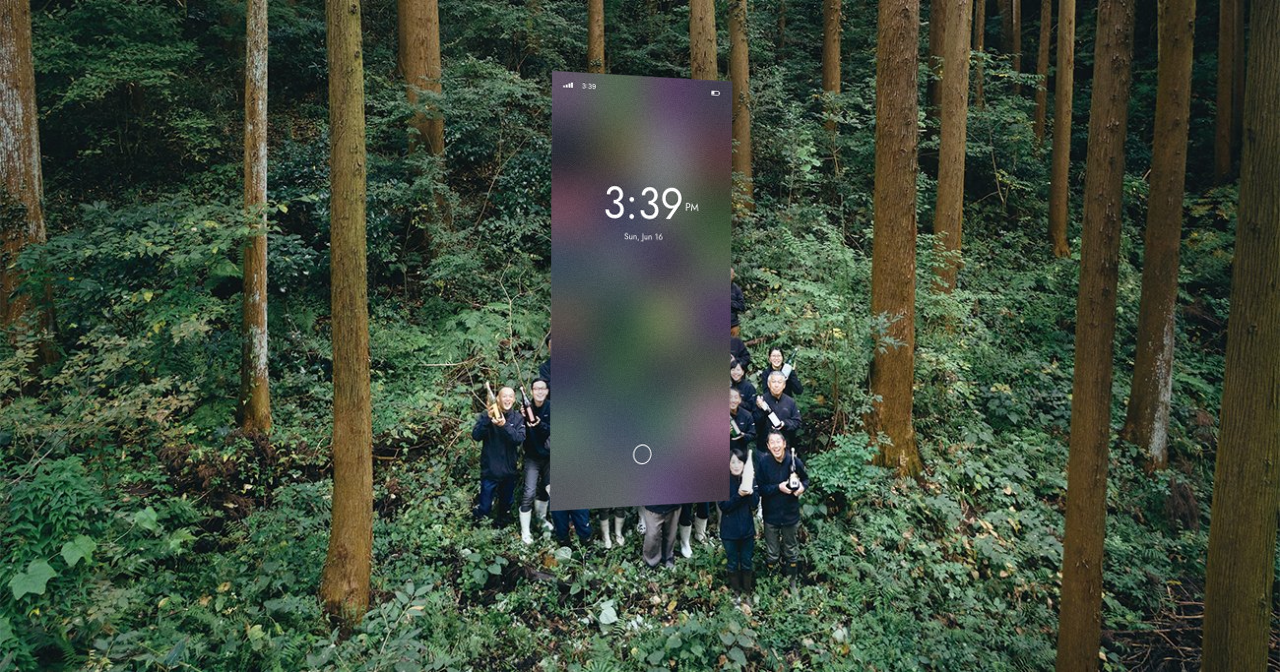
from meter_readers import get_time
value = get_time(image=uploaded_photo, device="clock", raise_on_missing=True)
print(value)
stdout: 3:39
